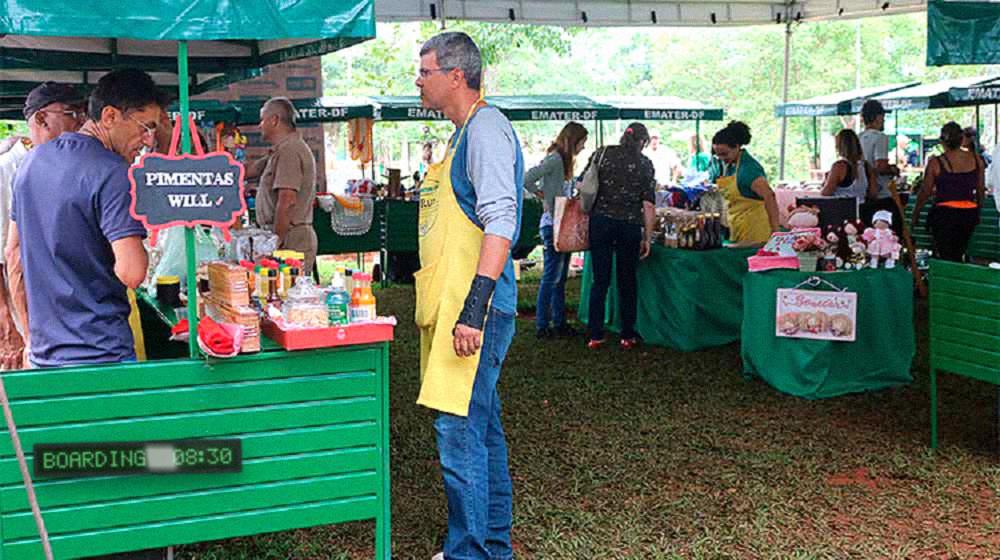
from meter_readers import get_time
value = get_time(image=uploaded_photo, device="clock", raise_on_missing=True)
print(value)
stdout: 8:30
